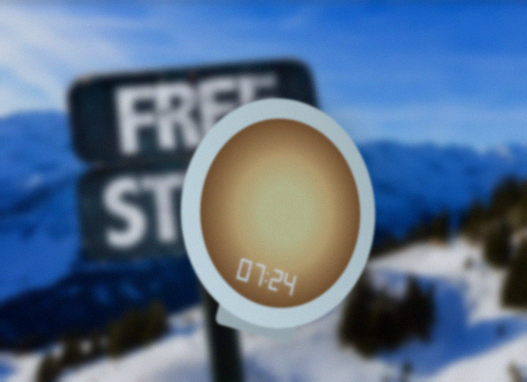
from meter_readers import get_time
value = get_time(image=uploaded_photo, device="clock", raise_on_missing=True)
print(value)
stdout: 7:24
